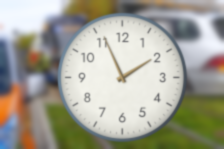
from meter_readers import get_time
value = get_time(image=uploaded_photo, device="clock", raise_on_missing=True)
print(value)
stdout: 1:56
